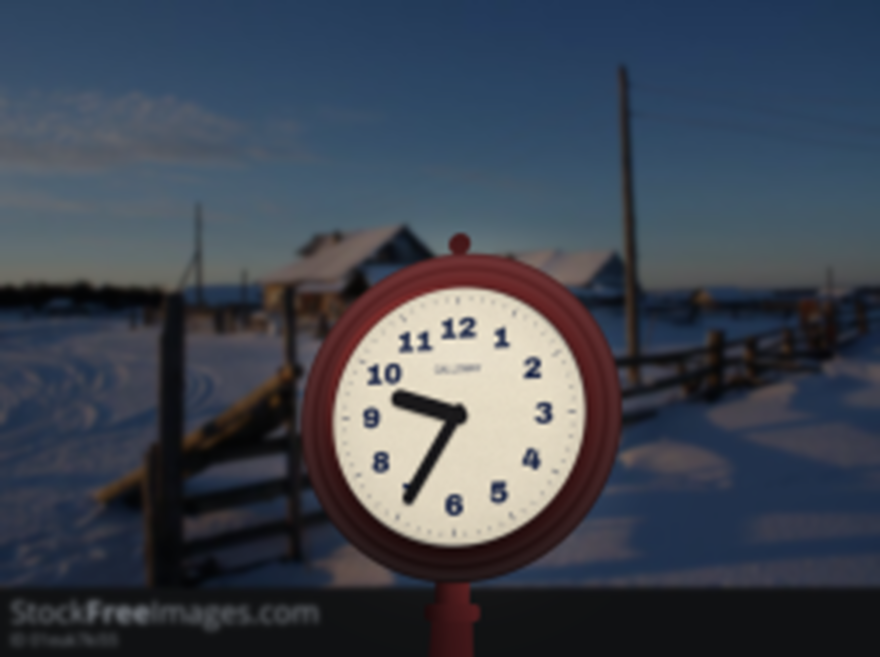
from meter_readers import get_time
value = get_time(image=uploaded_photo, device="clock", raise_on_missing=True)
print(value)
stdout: 9:35
